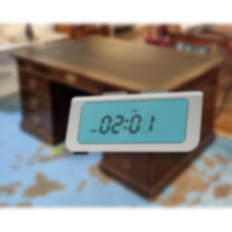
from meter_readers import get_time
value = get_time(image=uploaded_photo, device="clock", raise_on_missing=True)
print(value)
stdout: 2:01
